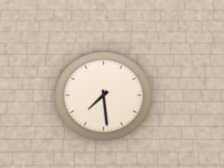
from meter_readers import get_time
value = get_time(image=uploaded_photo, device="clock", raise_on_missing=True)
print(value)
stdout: 7:29
